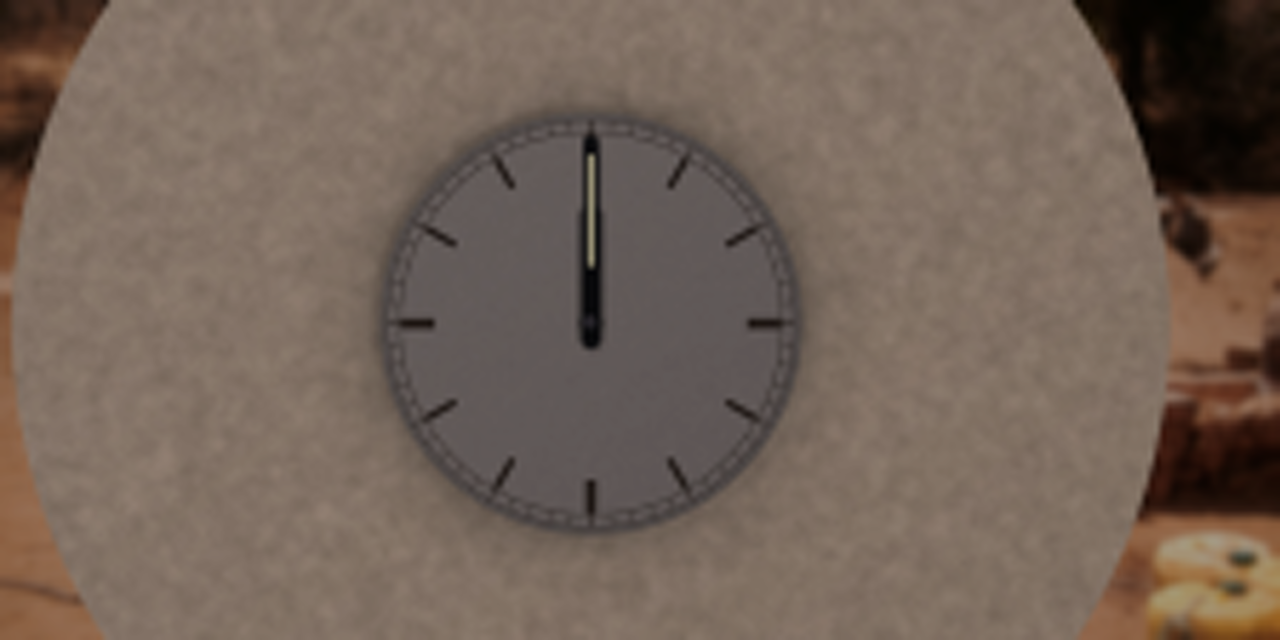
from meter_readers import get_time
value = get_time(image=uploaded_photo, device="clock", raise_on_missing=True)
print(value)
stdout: 12:00
